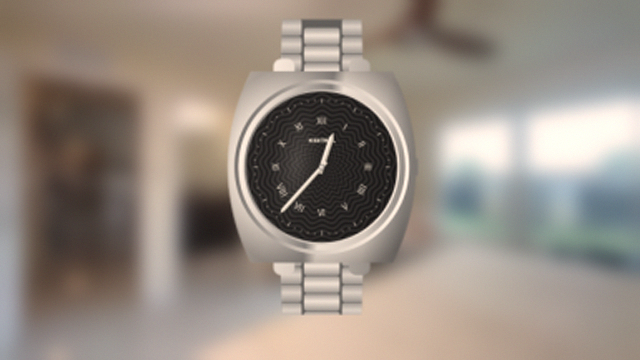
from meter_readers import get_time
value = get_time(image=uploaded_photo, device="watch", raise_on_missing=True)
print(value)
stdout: 12:37
